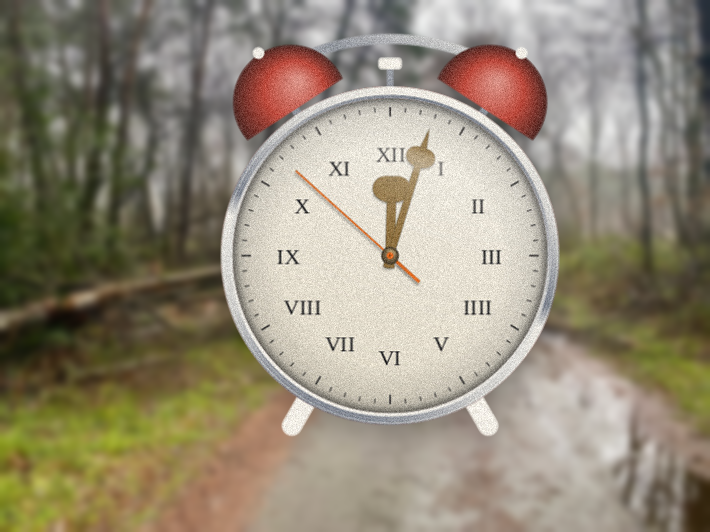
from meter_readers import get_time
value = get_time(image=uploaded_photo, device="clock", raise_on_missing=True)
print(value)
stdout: 12:02:52
